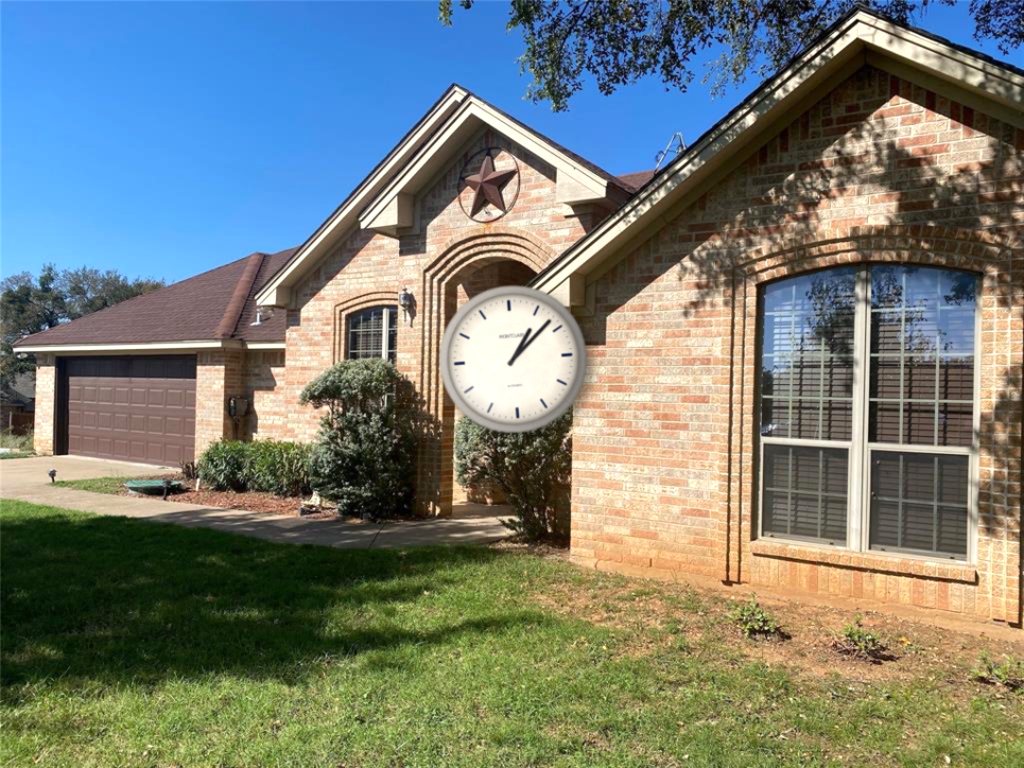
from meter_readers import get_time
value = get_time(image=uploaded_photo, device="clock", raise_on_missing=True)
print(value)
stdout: 1:08
